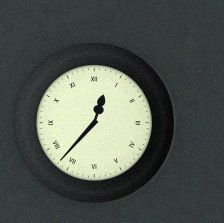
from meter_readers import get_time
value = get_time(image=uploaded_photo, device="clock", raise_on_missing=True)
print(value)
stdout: 12:37
